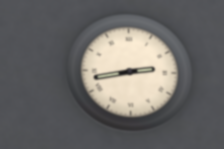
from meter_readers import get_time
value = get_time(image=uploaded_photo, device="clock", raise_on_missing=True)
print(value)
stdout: 2:43
